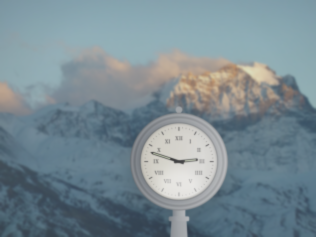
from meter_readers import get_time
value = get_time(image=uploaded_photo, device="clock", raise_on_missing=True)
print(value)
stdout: 2:48
